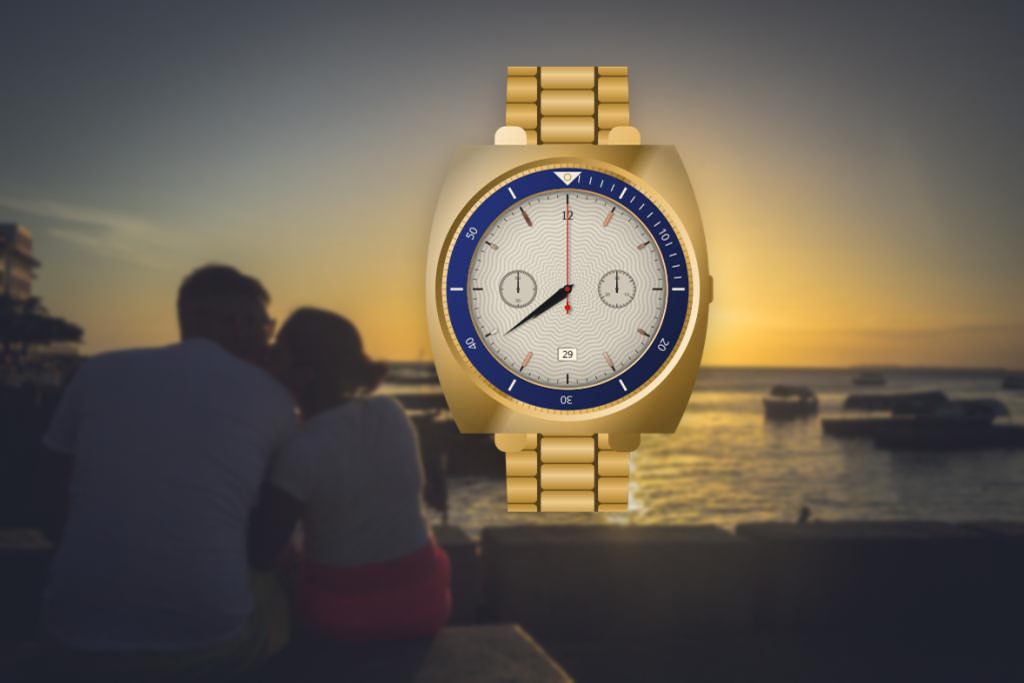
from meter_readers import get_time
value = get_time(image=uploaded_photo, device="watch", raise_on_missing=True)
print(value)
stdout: 7:39
